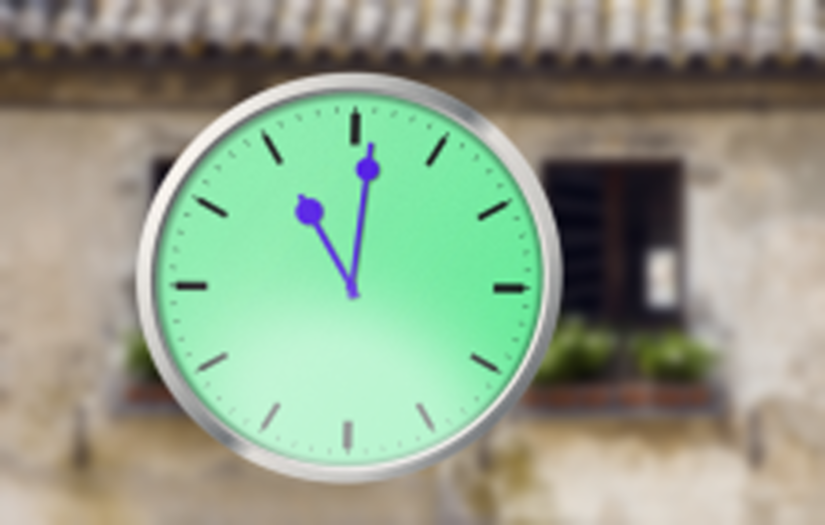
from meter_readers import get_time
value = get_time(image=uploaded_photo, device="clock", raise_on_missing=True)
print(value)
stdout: 11:01
